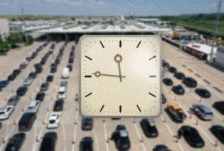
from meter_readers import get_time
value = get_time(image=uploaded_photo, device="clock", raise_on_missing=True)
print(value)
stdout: 11:46
